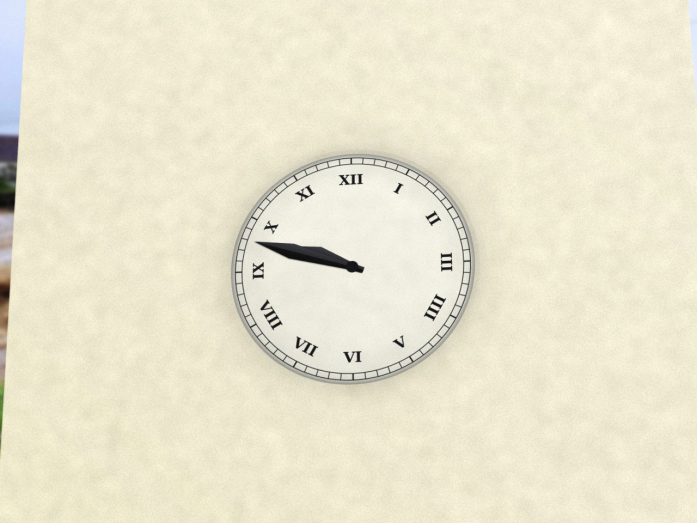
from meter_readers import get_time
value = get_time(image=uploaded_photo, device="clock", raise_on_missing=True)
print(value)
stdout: 9:48
